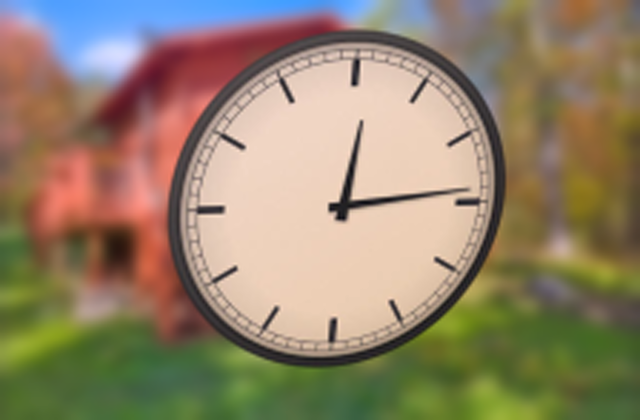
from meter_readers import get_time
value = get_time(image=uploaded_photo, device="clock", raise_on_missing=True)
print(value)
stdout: 12:14
